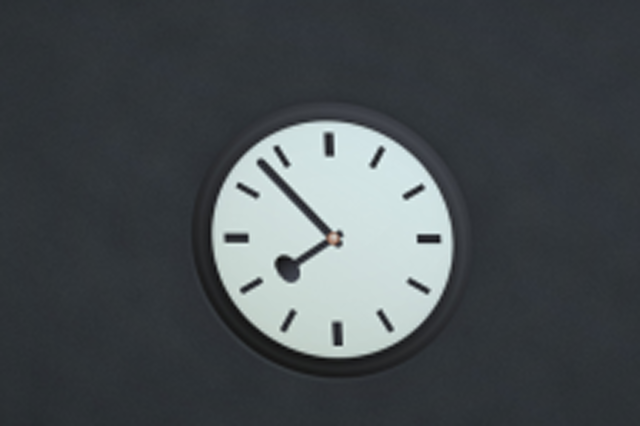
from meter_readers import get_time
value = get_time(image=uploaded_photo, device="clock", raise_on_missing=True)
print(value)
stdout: 7:53
